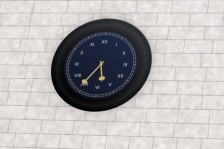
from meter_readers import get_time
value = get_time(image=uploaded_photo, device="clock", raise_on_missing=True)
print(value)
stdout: 5:36
